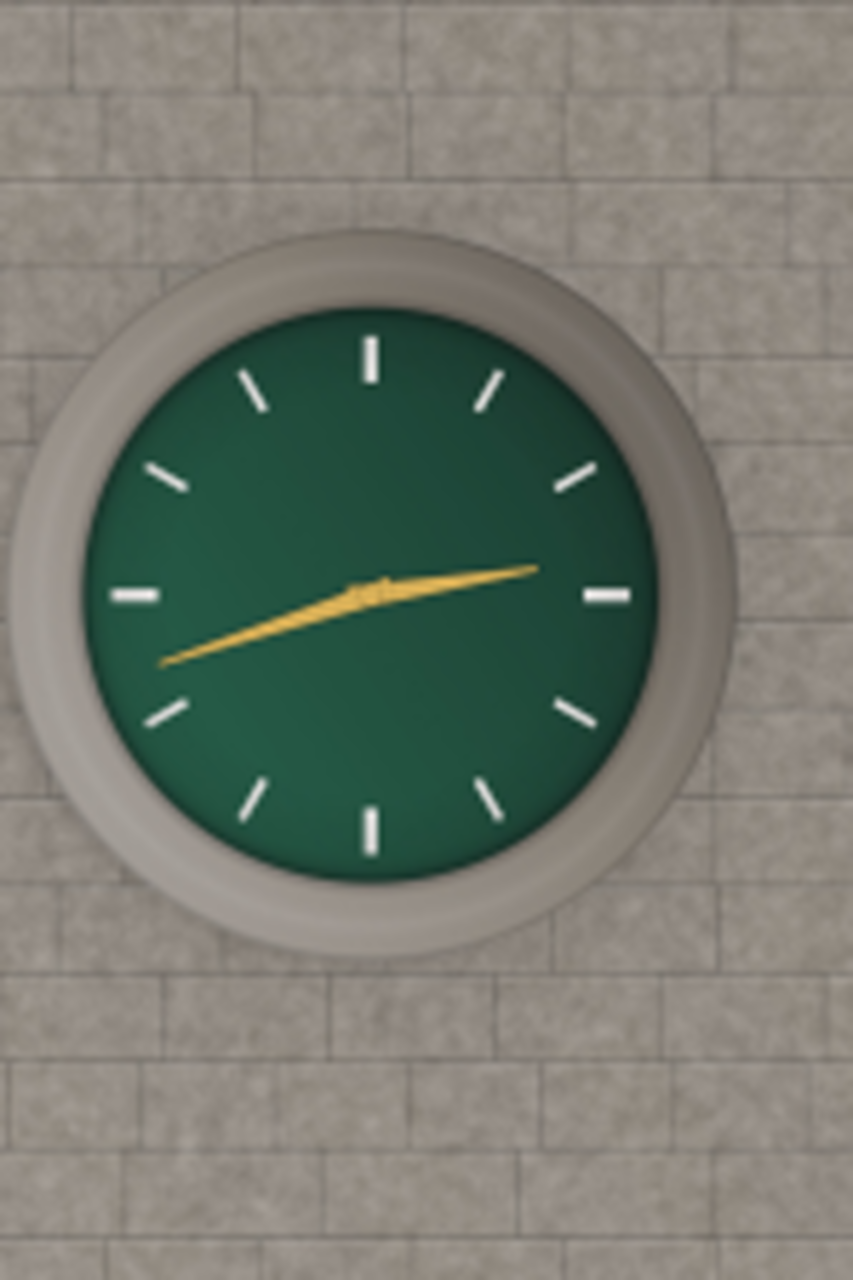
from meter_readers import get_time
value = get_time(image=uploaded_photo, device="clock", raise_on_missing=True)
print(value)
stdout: 2:42
